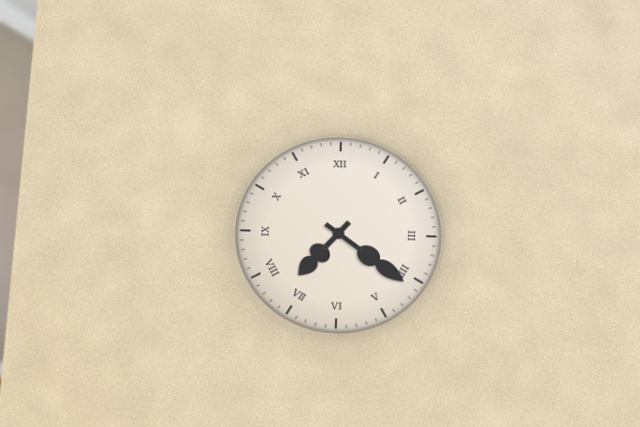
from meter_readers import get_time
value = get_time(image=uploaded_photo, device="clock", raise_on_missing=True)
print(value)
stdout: 7:21
